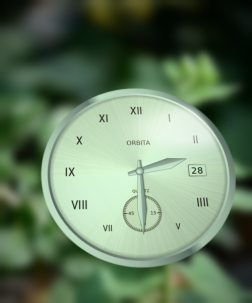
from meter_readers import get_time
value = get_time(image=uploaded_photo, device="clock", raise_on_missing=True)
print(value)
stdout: 2:30
